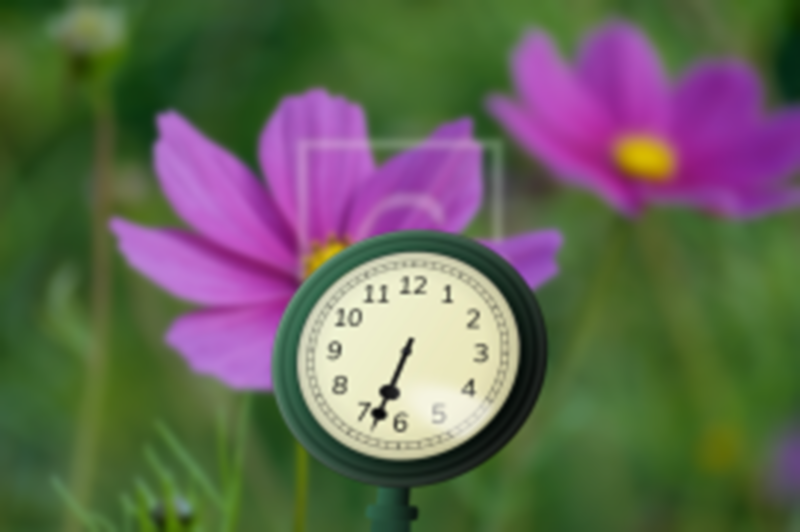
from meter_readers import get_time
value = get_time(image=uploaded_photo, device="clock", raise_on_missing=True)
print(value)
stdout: 6:33
